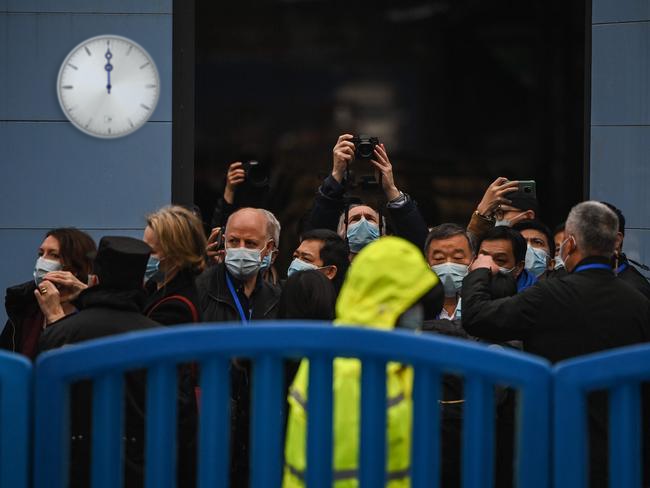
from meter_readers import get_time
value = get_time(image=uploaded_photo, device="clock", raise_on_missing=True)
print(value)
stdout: 12:00
